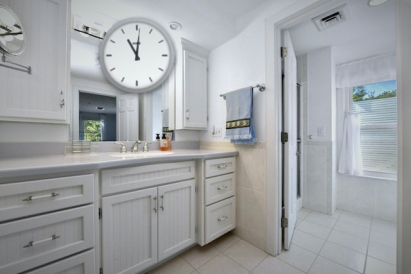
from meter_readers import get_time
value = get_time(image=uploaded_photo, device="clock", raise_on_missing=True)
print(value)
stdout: 11:01
